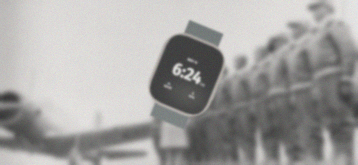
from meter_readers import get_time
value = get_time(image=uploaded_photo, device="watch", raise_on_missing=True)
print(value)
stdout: 6:24
